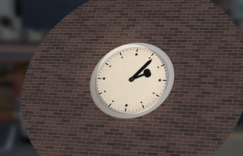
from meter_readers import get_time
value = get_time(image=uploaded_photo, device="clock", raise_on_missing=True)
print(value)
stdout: 2:06
